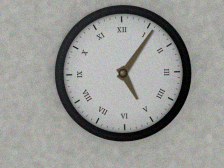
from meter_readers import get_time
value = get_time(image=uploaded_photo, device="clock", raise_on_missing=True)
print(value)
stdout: 5:06
